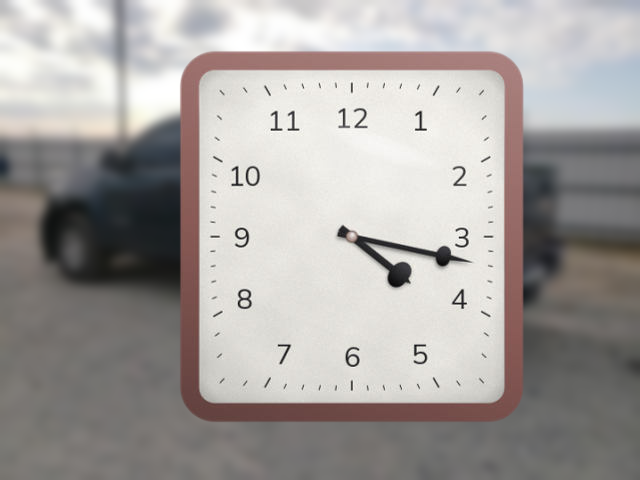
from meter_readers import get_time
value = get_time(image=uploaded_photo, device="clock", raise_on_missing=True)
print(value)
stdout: 4:17
